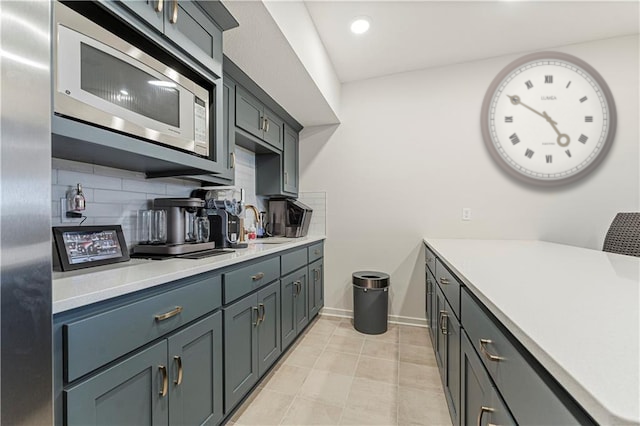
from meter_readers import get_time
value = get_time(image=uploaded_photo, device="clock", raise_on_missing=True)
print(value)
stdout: 4:50
